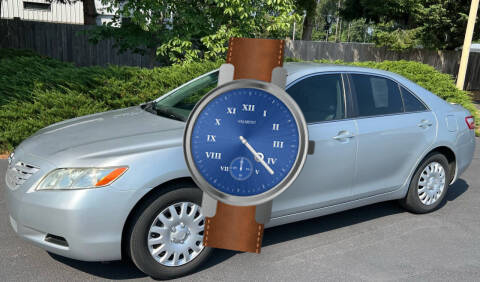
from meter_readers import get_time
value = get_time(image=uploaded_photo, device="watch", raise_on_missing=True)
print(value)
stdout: 4:22
